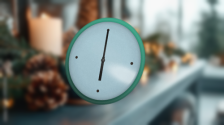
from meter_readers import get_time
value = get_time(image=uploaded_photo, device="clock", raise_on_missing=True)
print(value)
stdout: 6:00
